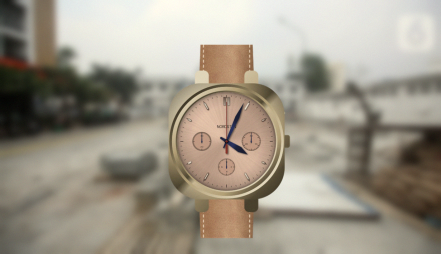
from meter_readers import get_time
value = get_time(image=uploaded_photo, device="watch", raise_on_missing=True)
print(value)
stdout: 4:04
